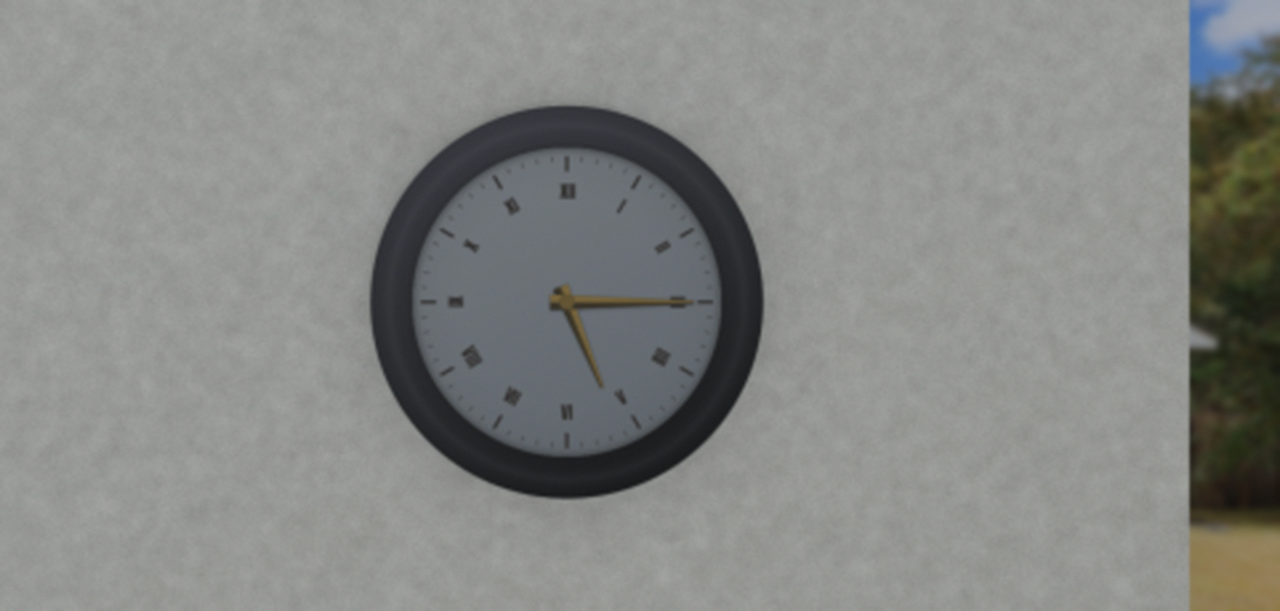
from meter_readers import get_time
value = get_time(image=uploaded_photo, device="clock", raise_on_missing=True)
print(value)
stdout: 5:15
